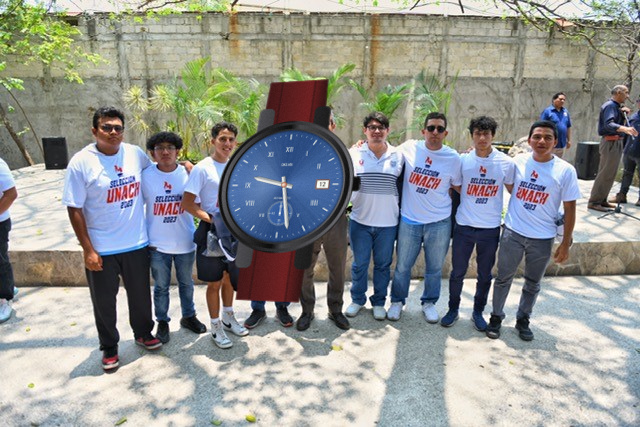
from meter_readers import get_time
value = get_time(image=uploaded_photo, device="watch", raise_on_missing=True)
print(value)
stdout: 9:28
